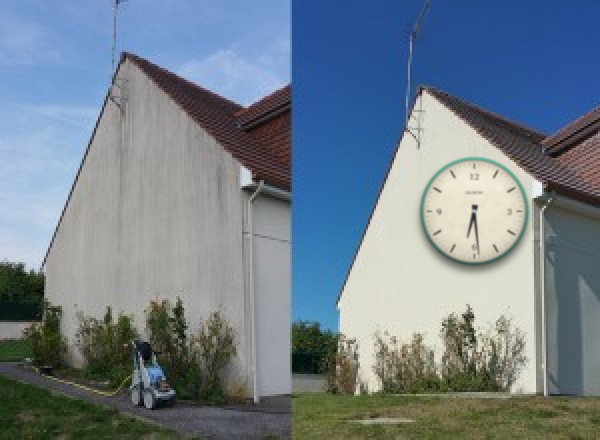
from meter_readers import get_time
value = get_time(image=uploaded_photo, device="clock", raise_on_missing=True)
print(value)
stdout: 6:29
